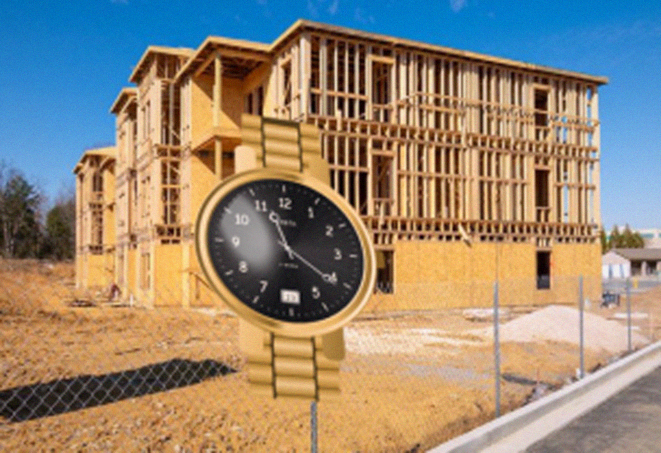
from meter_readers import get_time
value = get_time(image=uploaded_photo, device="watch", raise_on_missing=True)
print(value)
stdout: 11:21
